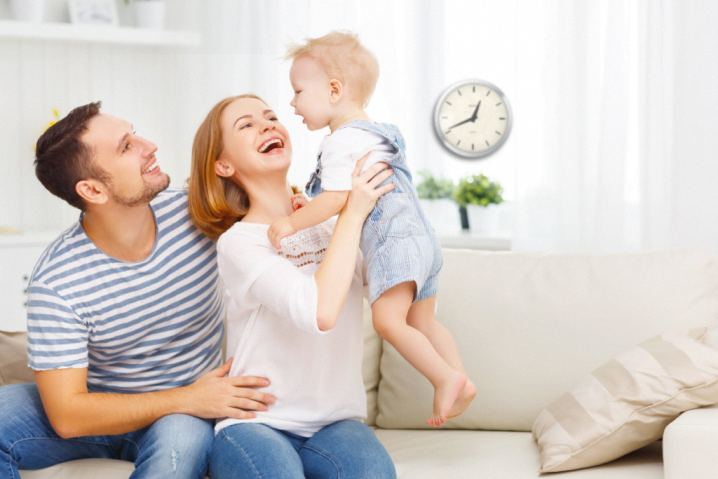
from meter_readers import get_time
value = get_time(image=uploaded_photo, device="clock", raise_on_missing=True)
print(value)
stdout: 12:41
